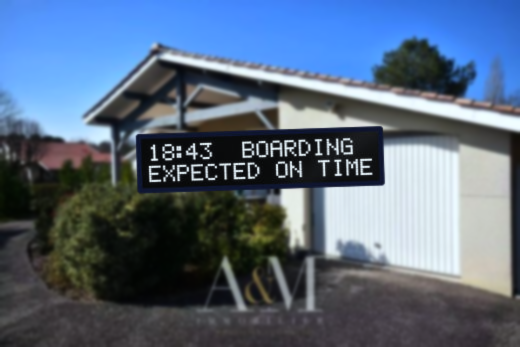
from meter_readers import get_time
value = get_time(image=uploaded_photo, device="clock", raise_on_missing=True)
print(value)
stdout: 18:43
